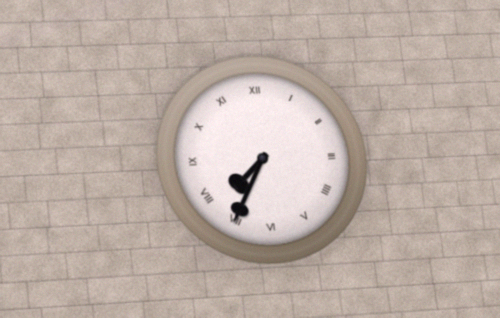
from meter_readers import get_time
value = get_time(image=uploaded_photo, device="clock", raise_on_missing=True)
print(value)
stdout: 7:35
